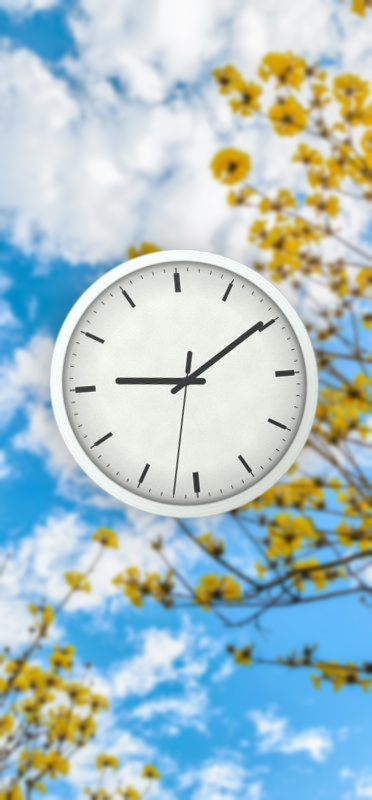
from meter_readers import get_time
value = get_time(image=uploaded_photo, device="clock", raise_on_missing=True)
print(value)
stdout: 9:09:32
